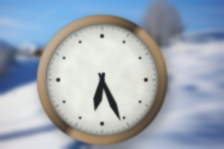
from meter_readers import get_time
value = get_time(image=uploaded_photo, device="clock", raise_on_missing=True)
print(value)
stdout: 6:26
